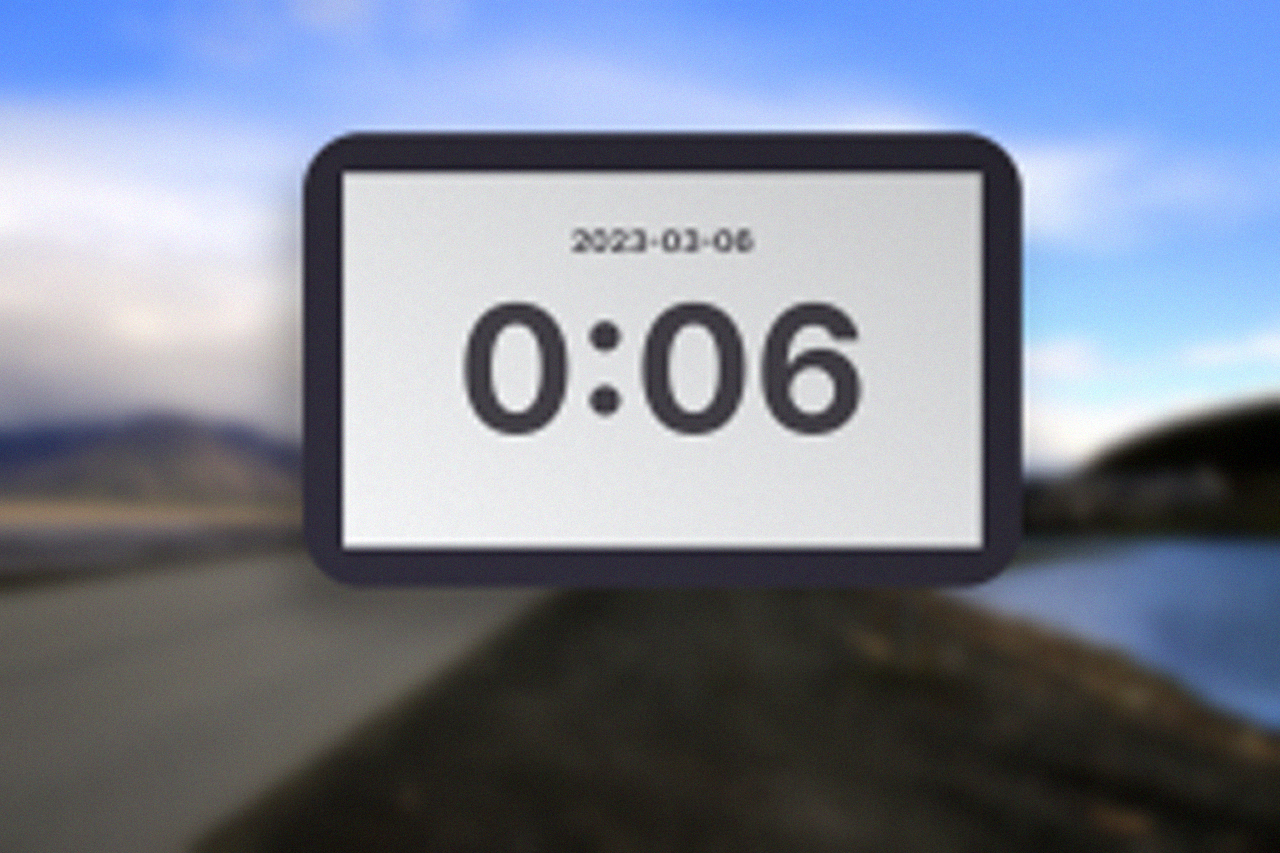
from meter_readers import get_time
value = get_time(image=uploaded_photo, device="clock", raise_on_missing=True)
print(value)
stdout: 0:06
